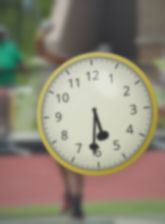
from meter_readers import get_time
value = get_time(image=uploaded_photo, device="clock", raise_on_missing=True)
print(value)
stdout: 5:31
